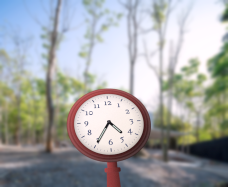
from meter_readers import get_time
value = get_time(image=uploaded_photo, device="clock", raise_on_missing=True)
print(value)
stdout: 4:35
